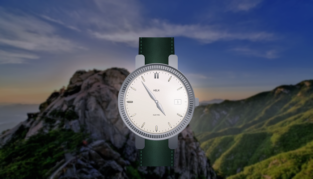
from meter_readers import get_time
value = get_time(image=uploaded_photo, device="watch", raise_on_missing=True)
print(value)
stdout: 4:54
